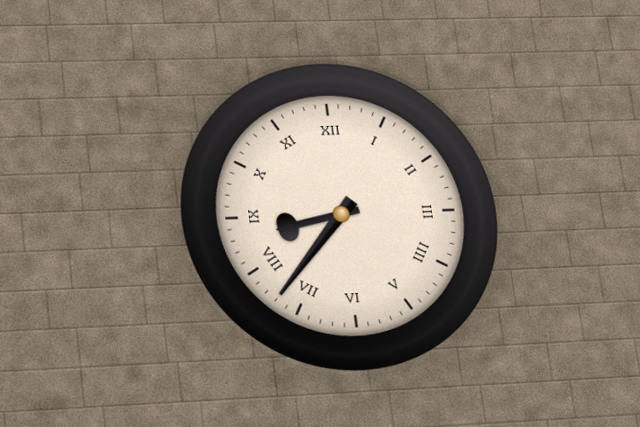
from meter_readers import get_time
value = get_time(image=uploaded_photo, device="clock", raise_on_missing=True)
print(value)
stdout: 8:37
